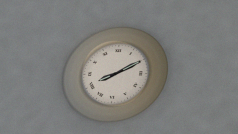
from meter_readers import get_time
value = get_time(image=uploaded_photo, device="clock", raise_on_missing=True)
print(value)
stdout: 8:10
